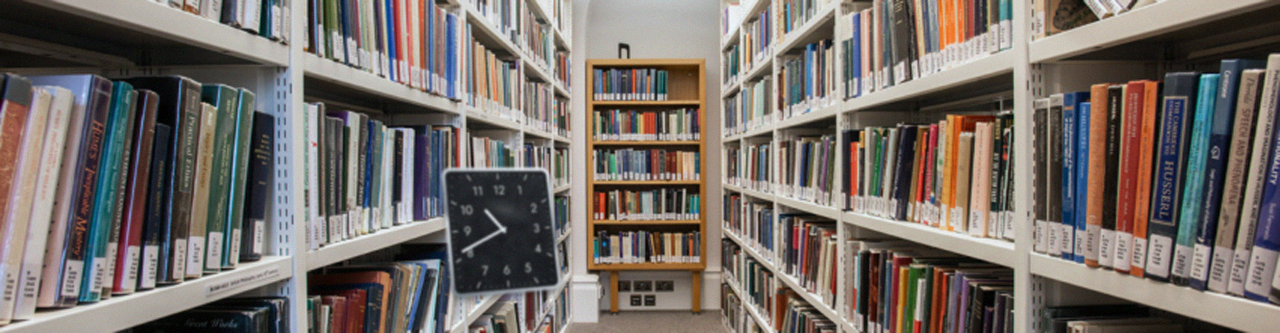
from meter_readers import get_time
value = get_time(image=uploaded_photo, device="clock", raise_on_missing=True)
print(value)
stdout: 10:41
